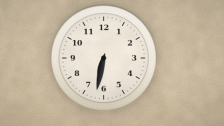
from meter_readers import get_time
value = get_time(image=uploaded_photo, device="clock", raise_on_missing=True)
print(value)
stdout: 6:32
